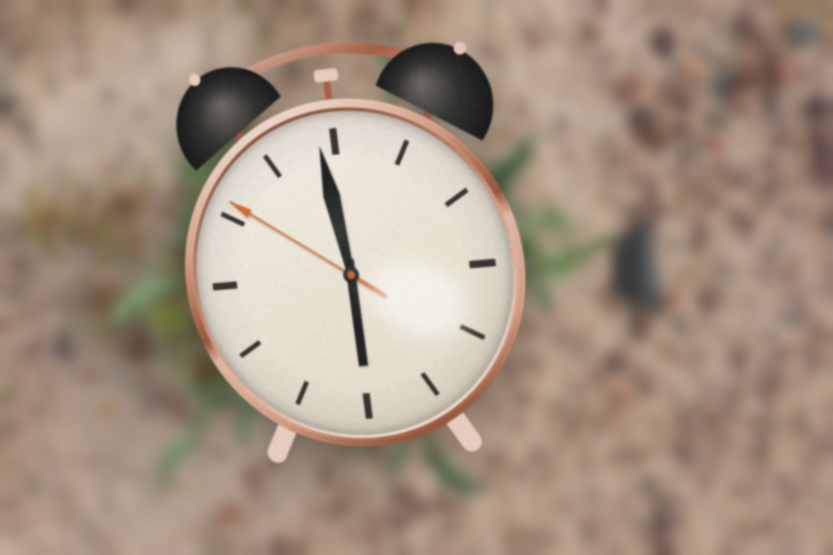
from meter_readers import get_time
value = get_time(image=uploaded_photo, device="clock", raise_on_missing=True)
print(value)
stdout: 5:58:51
